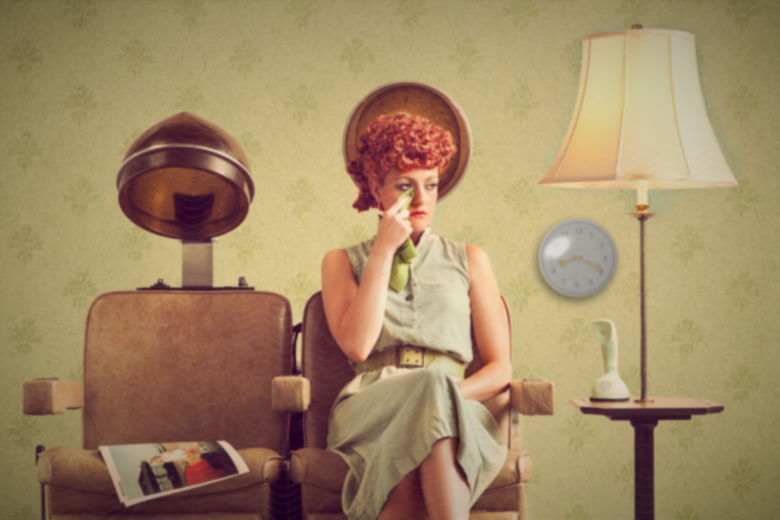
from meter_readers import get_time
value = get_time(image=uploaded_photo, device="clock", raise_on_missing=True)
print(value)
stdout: 8:19
